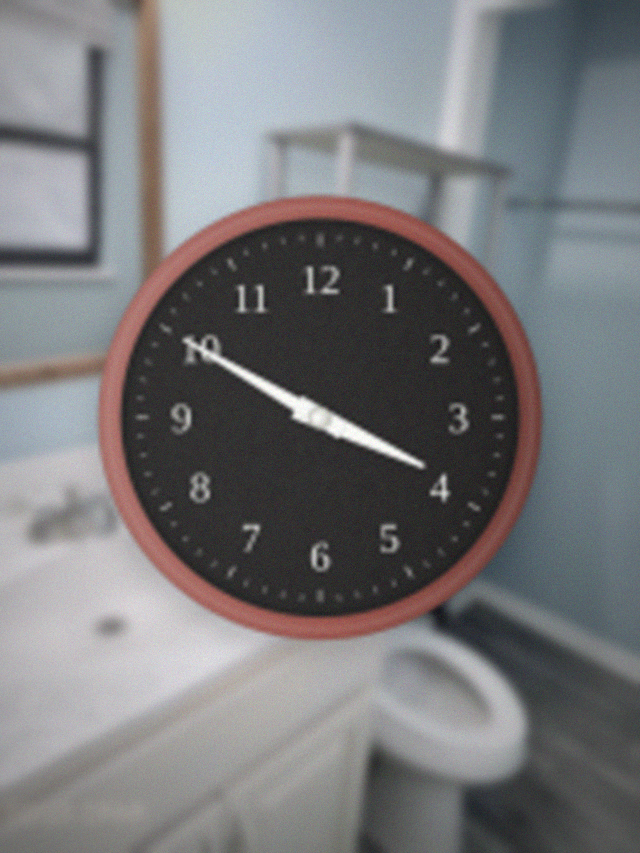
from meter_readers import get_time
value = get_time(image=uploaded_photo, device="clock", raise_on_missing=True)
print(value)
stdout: 3:50
